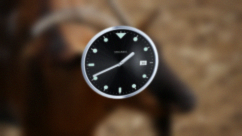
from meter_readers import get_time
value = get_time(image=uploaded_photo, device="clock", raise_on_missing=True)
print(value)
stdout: 1:41
